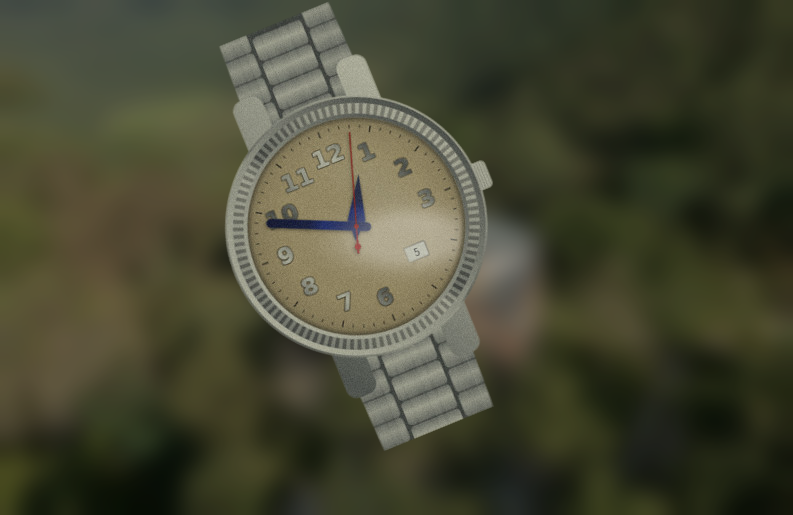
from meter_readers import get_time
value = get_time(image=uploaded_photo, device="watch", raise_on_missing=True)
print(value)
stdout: 12:49:03
